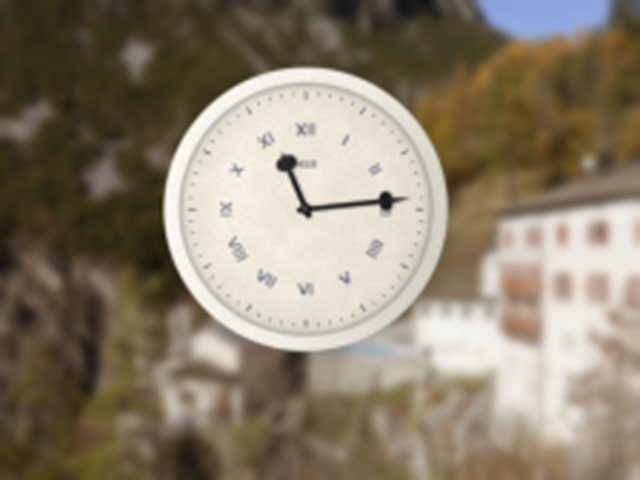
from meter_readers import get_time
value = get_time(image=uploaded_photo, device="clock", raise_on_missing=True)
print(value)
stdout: 11:14
